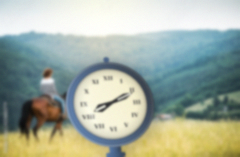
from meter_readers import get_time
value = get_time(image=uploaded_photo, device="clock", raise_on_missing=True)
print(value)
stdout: 8:11
